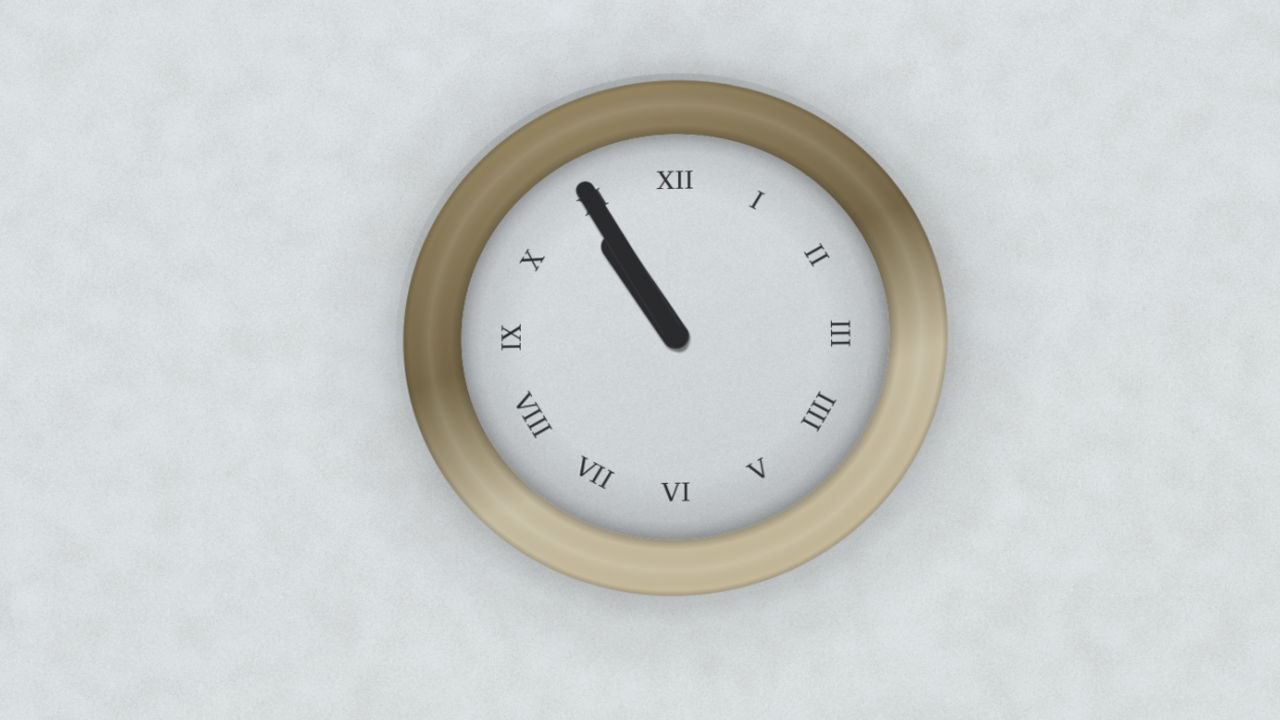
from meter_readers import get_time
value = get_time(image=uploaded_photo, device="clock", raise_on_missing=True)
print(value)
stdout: 10:55
